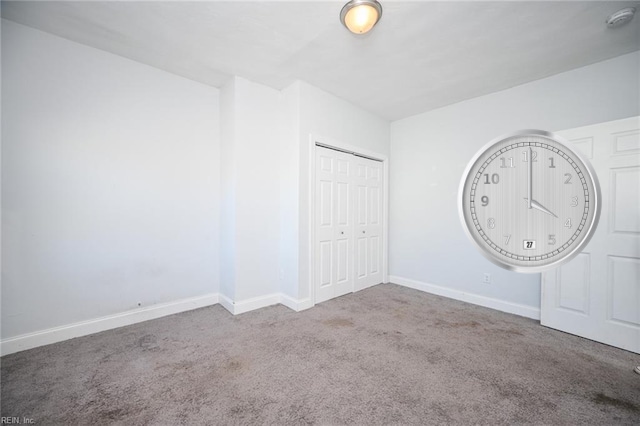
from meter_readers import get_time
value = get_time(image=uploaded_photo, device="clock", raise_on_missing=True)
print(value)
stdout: 4:00
